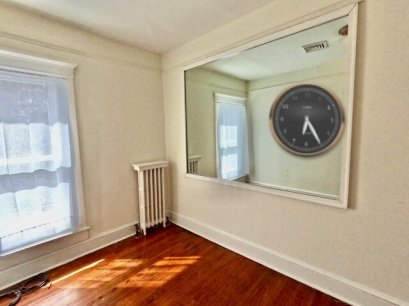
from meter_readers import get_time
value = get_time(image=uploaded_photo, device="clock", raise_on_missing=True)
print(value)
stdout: 6:25
